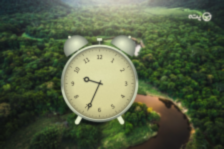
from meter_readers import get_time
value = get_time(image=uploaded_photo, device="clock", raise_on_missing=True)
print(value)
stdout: 9:34
